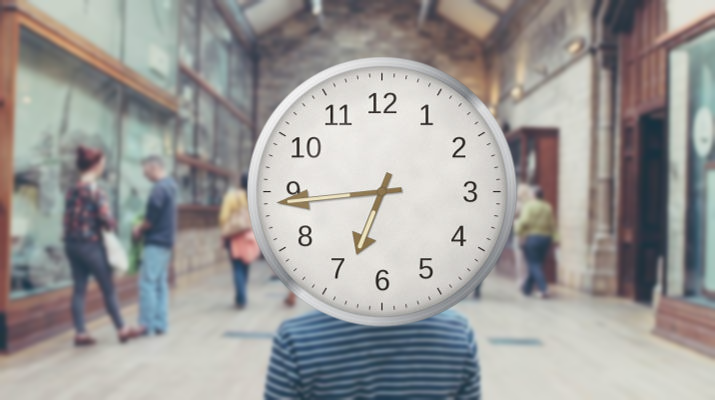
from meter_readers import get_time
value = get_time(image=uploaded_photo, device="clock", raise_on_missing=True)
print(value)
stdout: 6:44
